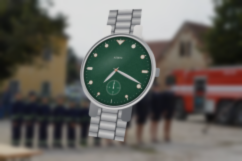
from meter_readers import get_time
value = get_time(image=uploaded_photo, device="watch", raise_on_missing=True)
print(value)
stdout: 7:19
